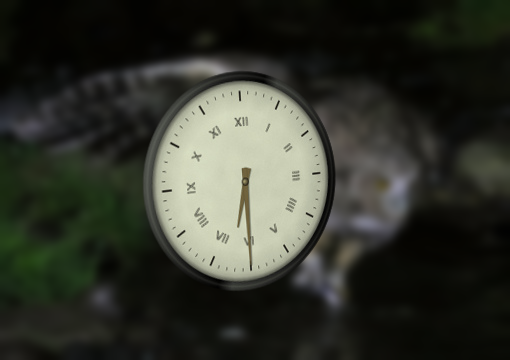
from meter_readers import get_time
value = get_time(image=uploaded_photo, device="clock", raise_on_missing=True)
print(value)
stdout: 6:30
